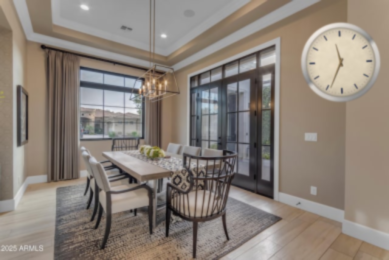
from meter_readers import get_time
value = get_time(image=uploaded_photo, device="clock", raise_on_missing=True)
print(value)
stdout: 11:34
